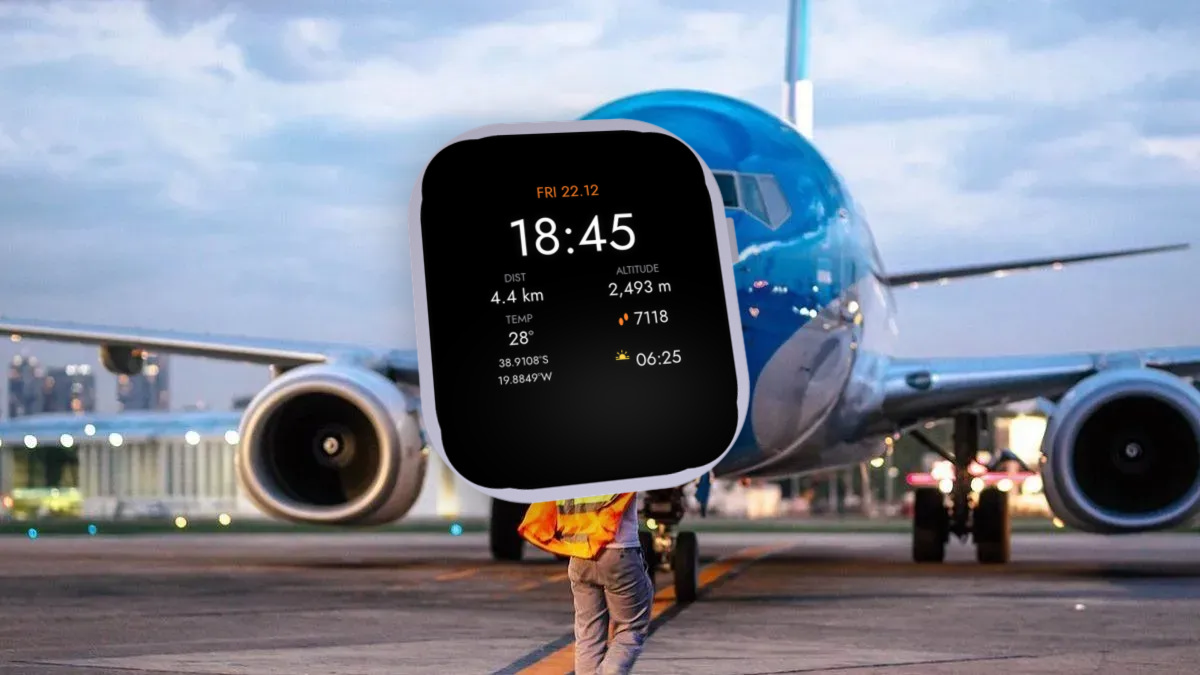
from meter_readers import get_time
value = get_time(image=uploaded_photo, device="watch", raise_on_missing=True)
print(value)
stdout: 18:45
